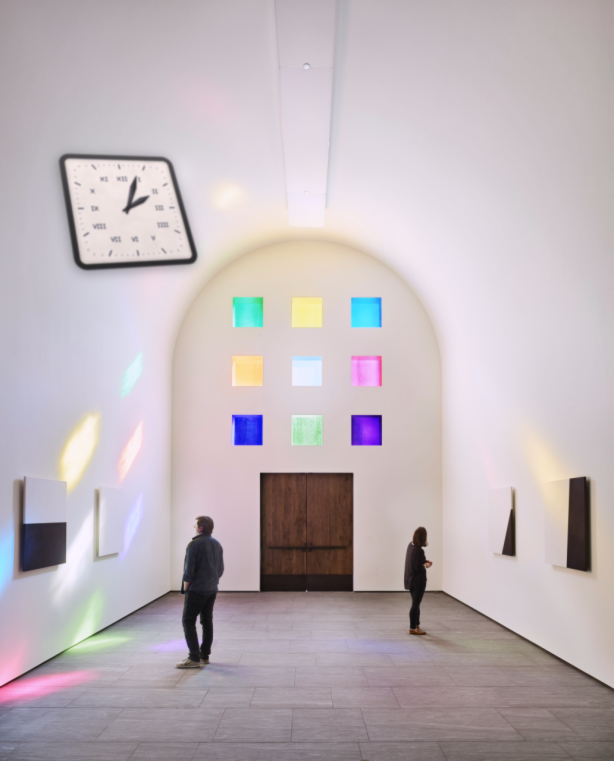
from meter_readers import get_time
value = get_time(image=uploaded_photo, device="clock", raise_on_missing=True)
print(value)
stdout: 2:04
